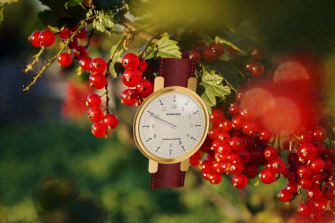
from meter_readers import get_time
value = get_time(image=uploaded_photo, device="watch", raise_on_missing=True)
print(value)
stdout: 9:49
